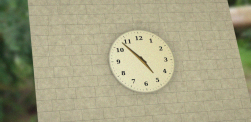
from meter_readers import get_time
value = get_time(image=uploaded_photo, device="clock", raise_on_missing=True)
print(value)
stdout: 4:53
